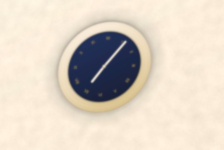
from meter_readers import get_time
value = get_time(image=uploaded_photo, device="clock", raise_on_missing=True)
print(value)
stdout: 7:06
